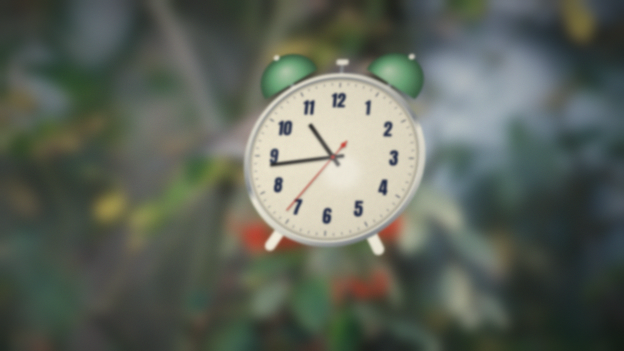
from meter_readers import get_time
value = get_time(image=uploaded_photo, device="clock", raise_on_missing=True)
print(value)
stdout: 10:43:36
